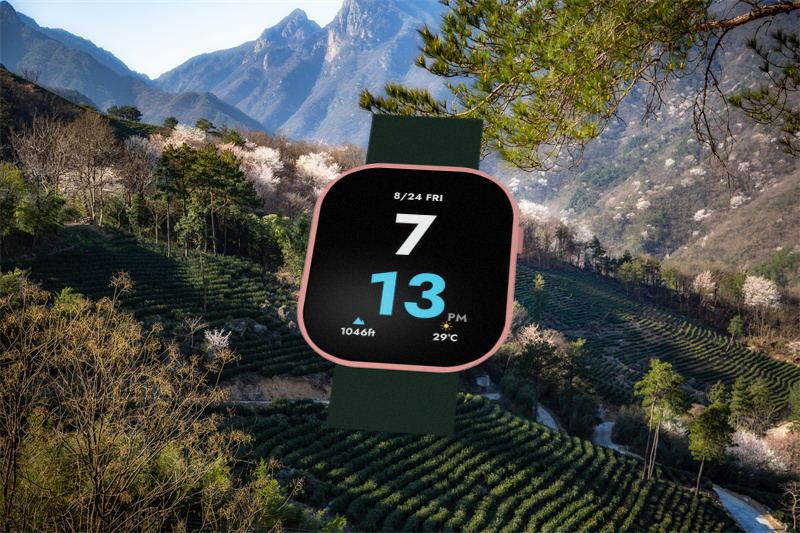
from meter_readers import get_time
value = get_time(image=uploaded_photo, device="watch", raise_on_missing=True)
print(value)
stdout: 7:13
